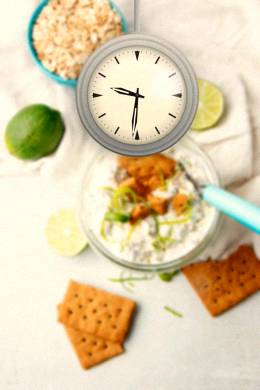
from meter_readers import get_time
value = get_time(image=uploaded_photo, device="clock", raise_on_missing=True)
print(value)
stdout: 9:31
